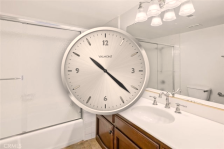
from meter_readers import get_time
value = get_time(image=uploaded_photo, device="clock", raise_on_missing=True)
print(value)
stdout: 10:22
